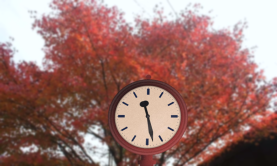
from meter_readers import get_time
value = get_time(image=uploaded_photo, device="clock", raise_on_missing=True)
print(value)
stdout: 11:28
